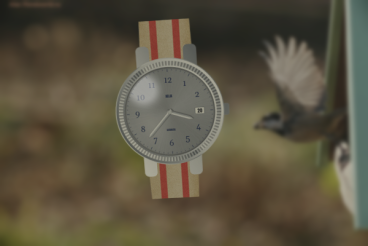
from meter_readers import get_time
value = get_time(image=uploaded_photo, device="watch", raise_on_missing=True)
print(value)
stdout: 3:37
